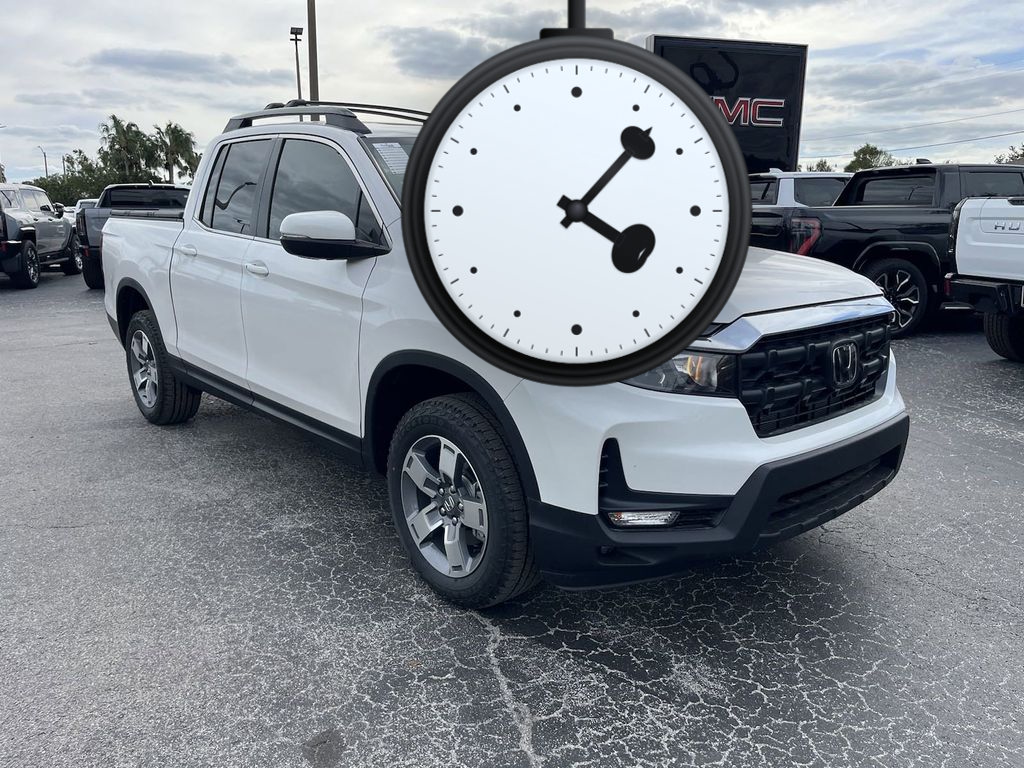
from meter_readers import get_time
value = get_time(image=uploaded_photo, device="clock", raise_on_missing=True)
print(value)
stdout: 4:07
